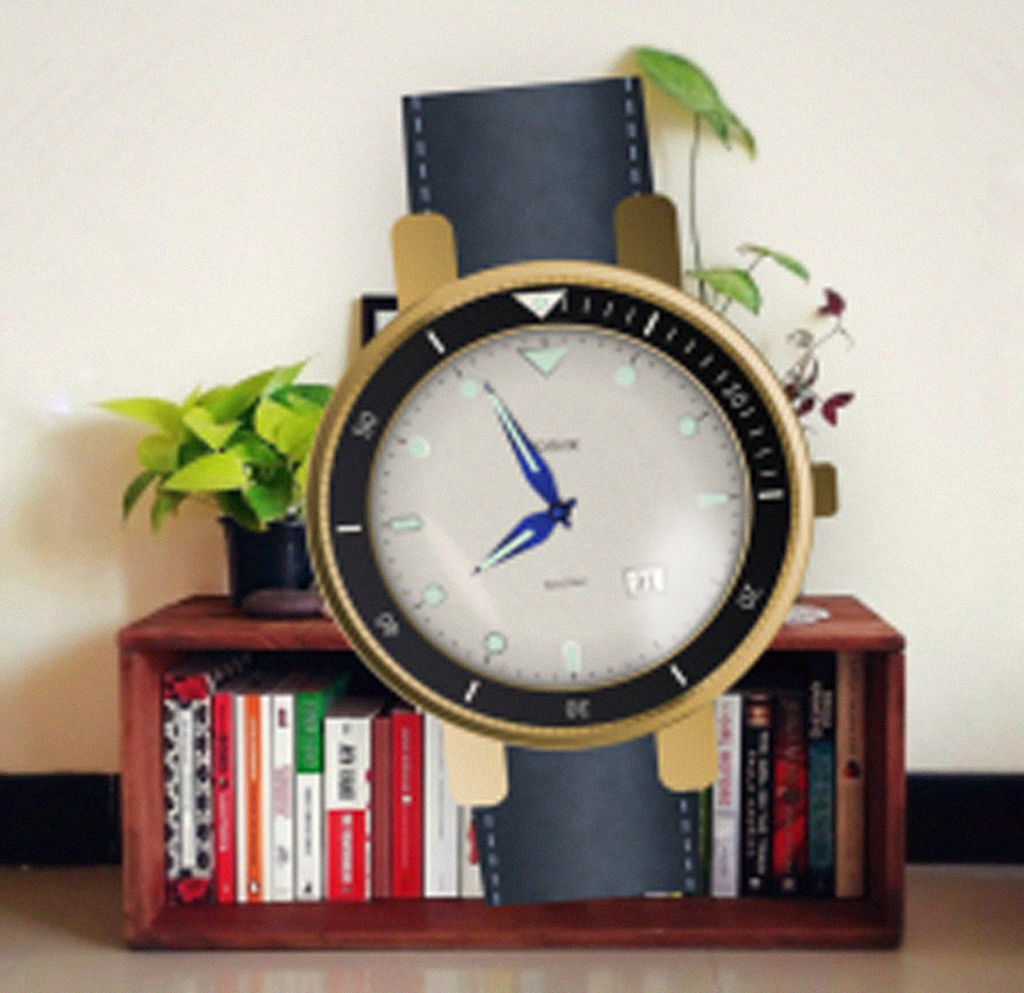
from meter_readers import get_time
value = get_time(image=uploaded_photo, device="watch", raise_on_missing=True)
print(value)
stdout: 7:56
